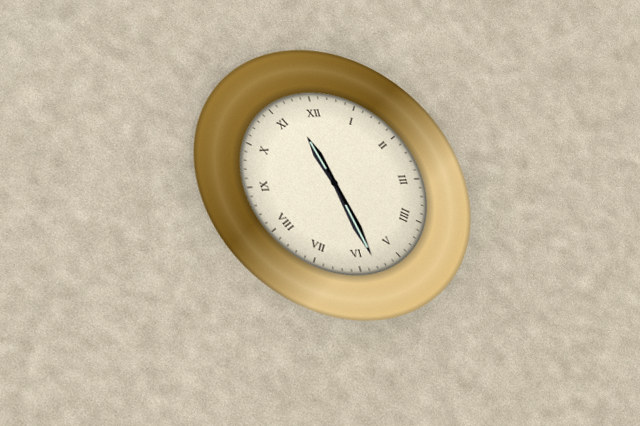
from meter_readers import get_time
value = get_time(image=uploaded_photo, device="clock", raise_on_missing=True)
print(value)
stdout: 11:28
